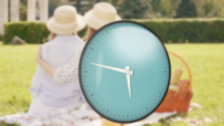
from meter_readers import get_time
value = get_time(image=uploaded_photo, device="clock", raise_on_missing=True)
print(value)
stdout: 5:47
